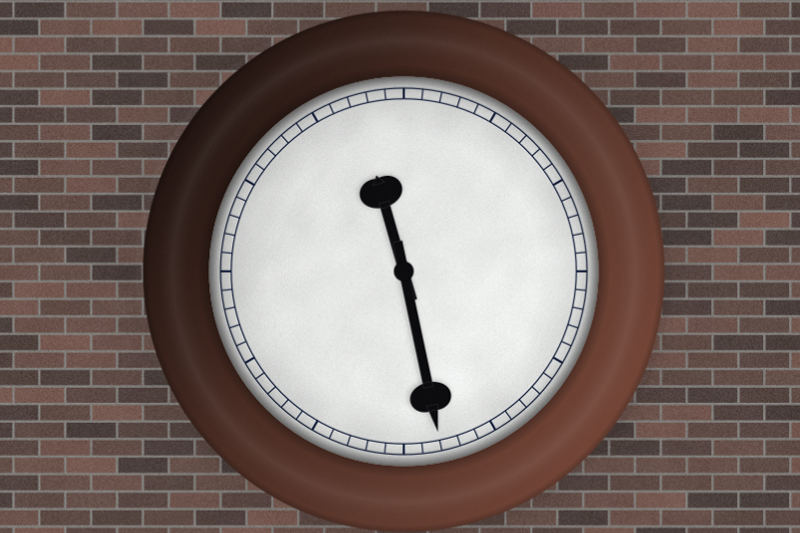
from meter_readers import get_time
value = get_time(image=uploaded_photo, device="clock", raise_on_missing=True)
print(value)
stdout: 11:28
